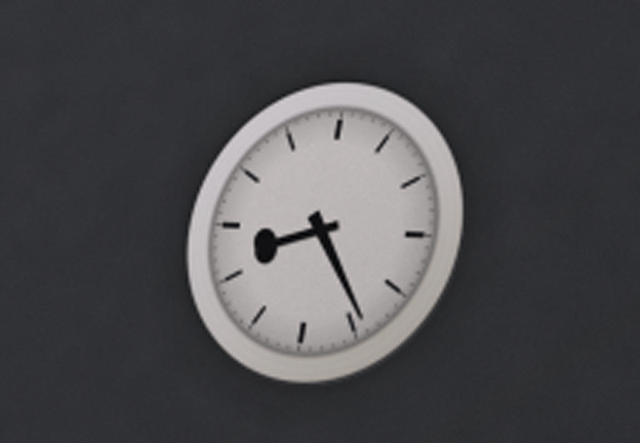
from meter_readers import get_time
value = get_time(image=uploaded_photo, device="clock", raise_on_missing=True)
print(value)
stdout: 8:24
